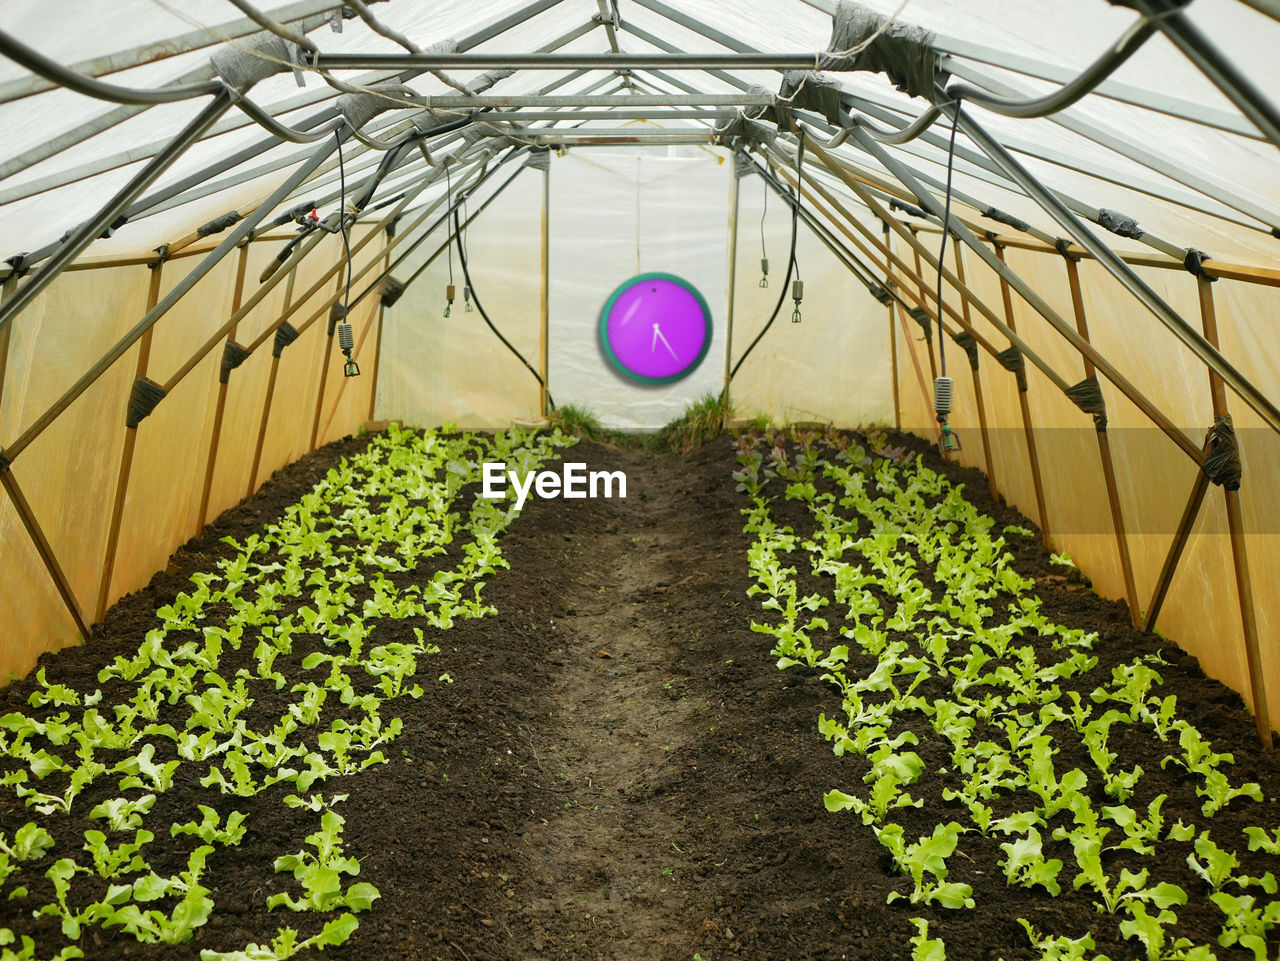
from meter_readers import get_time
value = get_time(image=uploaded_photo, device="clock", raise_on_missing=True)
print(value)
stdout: 6:25
